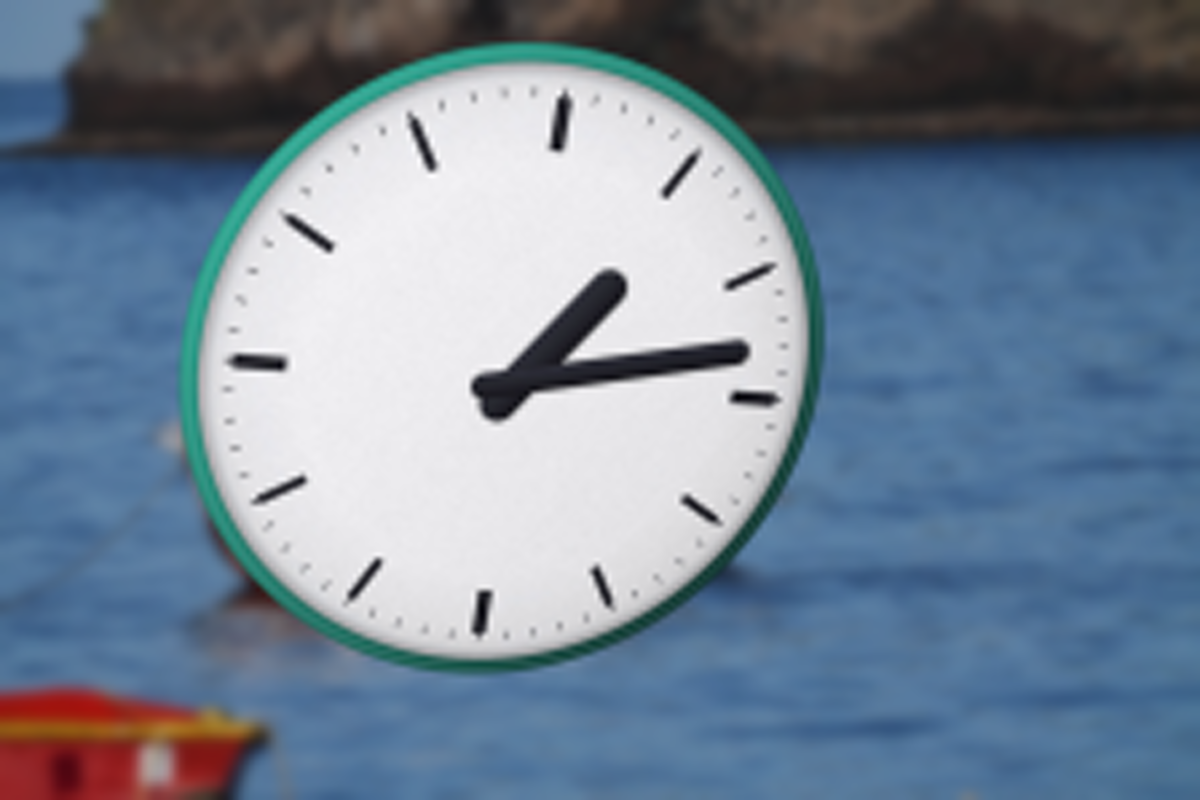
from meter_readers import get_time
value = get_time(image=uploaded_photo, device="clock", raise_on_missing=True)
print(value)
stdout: 1:13
